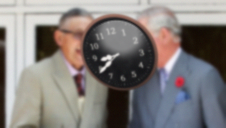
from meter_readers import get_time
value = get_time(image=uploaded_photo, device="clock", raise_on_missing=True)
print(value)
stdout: 8:39
